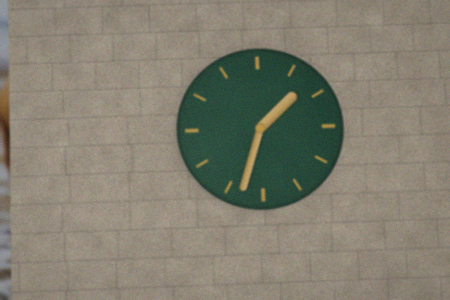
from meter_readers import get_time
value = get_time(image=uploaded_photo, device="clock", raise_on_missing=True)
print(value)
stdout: 1:33
